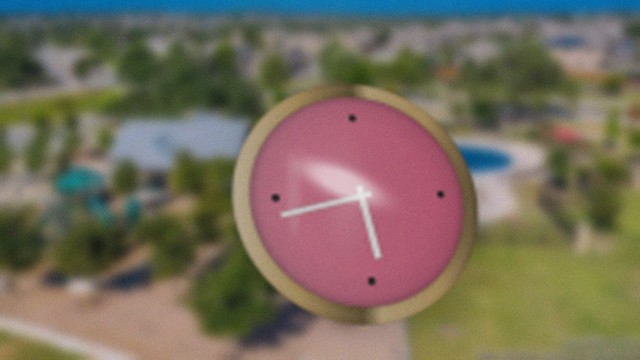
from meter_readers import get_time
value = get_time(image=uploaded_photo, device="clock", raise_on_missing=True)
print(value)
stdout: 5:43
